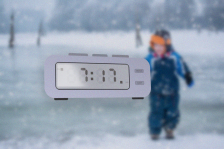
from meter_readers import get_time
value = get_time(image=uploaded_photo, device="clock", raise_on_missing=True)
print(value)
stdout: 7:17
